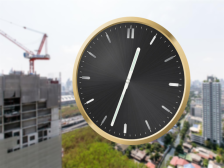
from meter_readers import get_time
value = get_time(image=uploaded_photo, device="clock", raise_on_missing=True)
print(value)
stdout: 12:33
